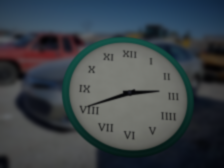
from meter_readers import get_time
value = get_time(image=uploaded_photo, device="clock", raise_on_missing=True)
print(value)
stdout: 2:41
